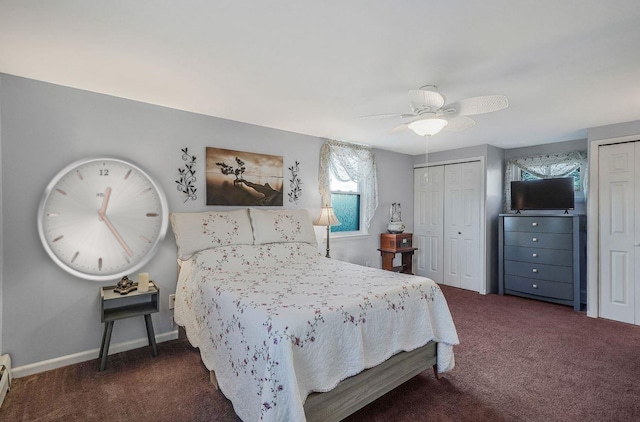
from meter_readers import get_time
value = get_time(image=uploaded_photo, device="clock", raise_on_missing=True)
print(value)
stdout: 12:24
